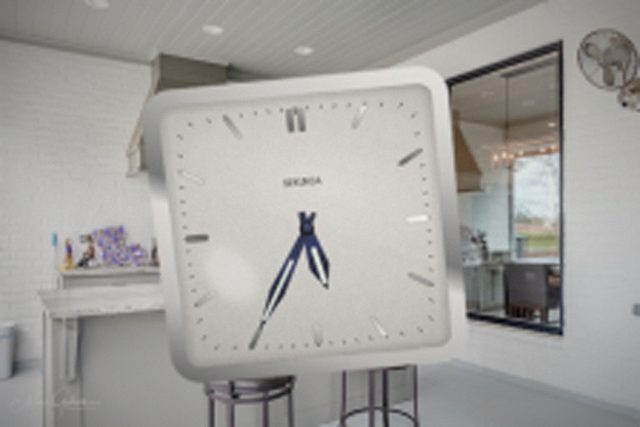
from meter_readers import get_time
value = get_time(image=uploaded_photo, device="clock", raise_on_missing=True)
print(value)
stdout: 5:35
